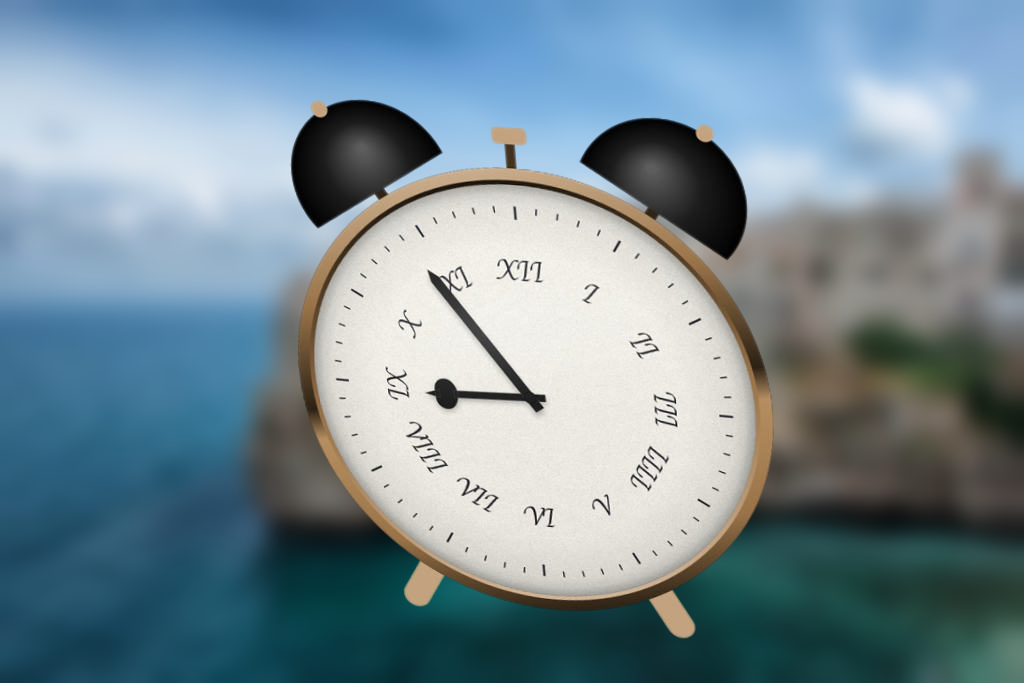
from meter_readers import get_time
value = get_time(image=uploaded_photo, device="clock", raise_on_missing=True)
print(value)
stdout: 8:54
